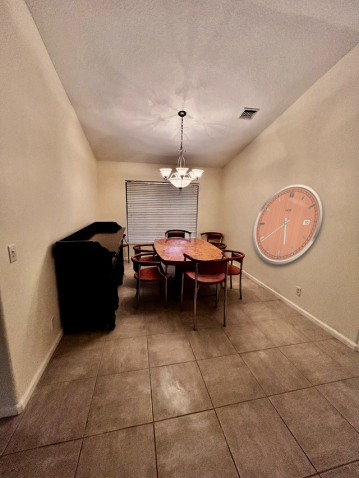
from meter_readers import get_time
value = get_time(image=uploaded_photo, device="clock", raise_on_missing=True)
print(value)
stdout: 5:39
